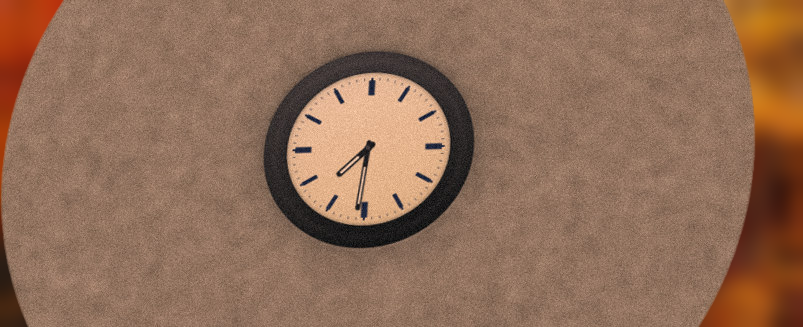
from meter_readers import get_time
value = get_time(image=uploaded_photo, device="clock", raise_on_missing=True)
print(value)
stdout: 7:31
